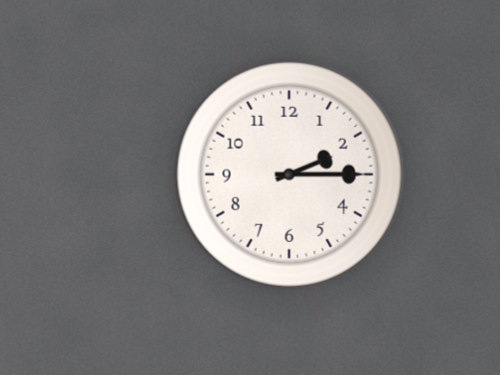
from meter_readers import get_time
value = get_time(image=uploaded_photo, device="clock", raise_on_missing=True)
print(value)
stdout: 2:15
